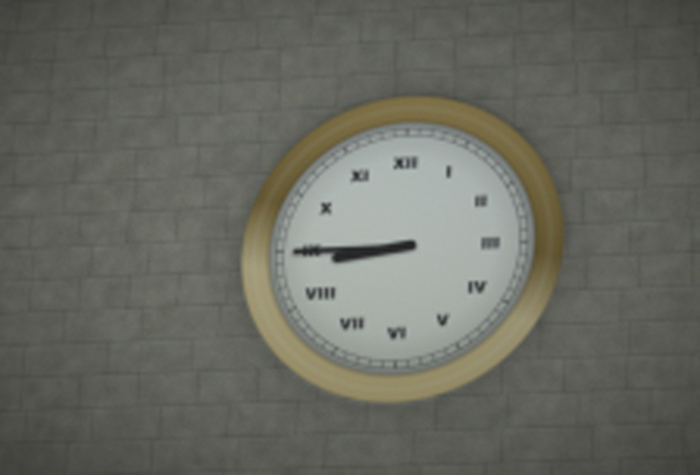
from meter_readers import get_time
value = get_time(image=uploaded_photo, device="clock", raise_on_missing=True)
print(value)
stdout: 8:45
